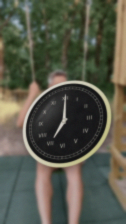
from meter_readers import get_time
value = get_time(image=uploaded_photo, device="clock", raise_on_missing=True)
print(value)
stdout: 7:00
